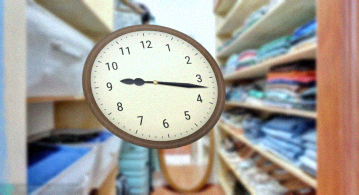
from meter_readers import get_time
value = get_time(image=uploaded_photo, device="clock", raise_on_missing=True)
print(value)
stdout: 9:17
